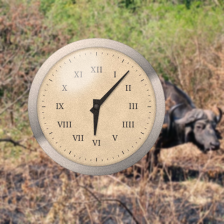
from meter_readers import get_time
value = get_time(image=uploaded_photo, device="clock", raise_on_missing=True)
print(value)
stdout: 6:07
